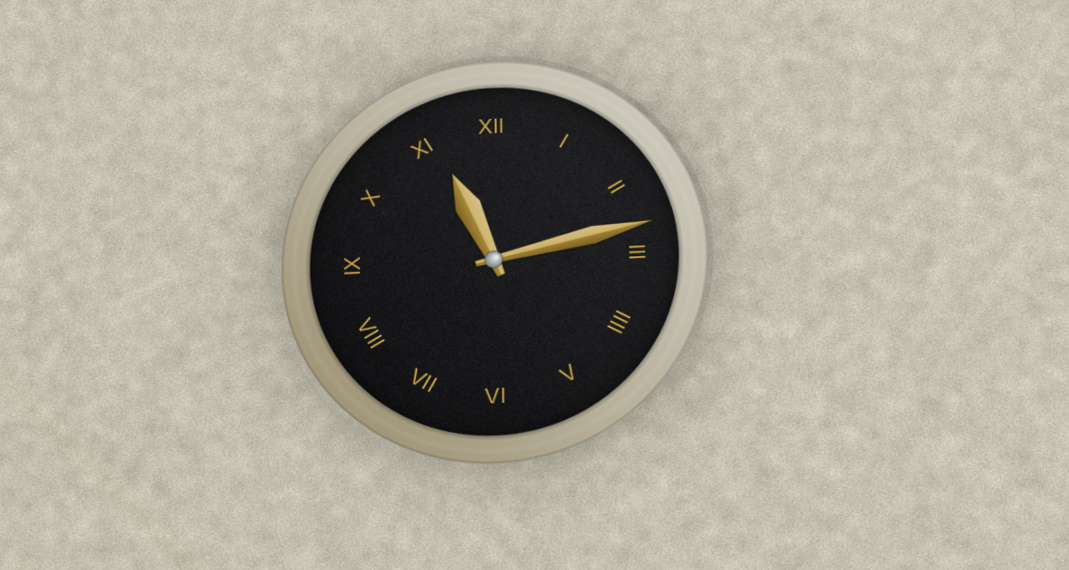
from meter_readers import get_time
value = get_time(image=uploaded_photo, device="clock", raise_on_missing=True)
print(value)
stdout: 11:13
